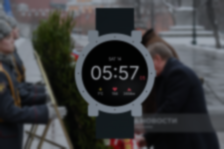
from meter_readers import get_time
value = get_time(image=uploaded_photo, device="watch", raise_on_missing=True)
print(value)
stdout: 5:57
